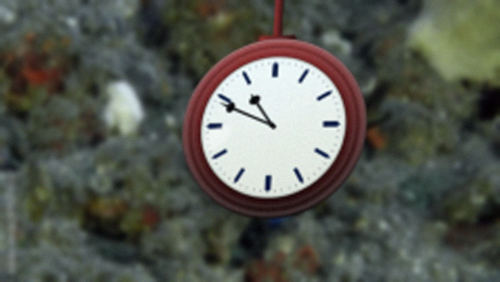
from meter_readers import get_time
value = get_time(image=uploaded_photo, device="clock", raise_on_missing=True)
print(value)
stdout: 10:49
